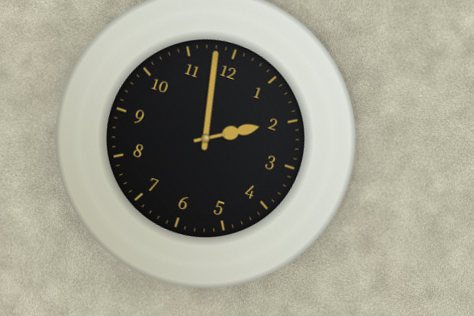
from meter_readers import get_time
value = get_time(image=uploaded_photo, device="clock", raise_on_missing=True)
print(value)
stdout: 1:58
